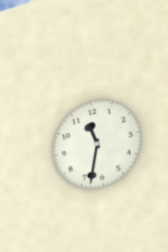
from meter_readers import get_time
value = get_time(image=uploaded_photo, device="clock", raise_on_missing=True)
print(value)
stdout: 11:33
